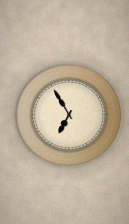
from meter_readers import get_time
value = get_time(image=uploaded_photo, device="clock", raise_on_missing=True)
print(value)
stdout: 6:55
